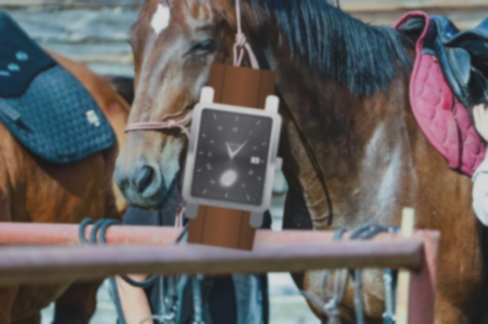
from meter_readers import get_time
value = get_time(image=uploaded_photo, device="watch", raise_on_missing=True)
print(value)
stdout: 11:06
